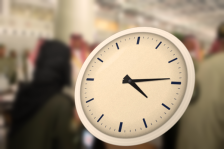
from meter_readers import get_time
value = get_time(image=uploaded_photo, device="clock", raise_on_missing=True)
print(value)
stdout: 4:14
